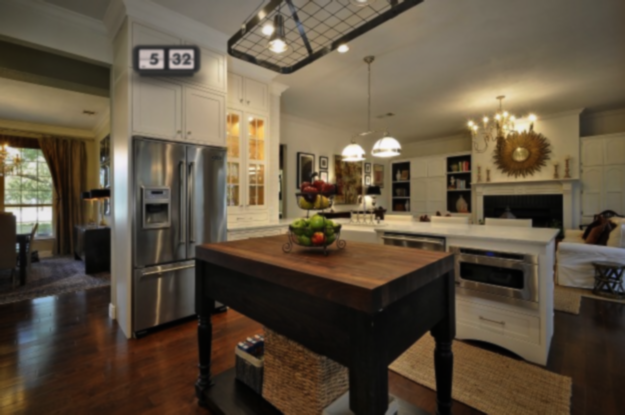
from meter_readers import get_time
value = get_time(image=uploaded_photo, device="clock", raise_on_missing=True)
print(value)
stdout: 5:32
